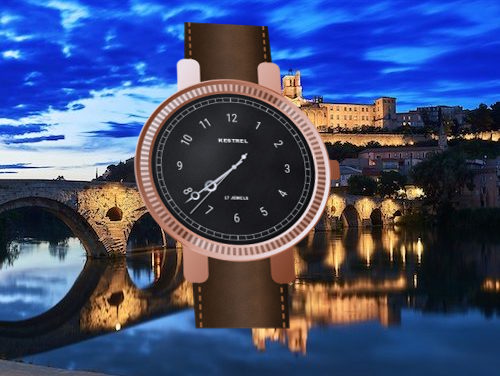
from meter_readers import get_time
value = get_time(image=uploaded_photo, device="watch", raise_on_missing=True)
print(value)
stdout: 7:38:37
